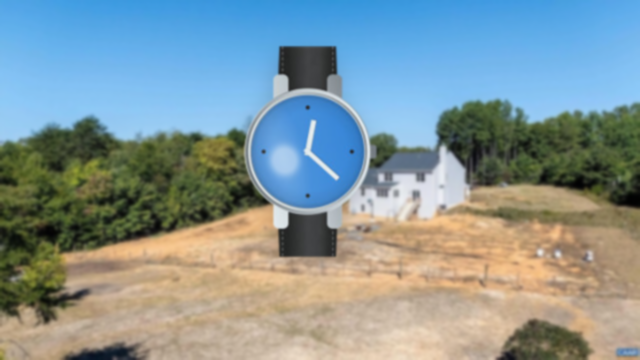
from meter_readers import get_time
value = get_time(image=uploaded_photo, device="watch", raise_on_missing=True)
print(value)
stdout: 12:22
